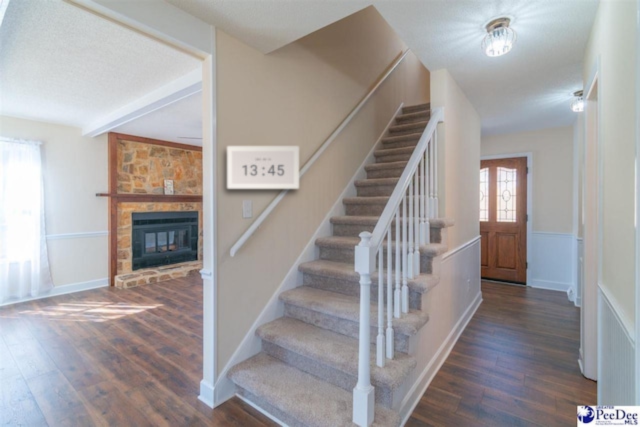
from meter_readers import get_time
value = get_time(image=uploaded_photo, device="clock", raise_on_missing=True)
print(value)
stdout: 13:45
